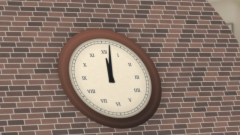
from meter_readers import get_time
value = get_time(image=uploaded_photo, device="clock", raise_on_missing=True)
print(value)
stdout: 12:02
